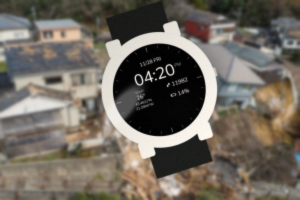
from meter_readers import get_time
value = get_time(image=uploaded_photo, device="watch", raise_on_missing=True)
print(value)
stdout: 4:20
